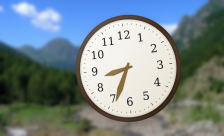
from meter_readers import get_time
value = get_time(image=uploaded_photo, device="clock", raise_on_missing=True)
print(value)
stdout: 8:34
